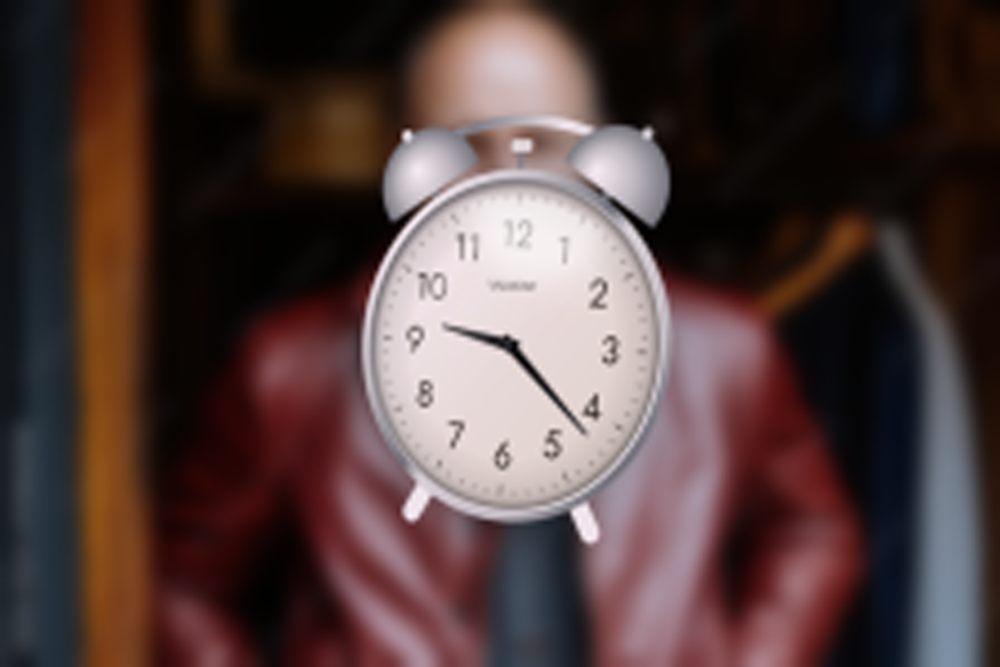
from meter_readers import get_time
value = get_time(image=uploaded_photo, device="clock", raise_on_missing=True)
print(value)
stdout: 9:22
